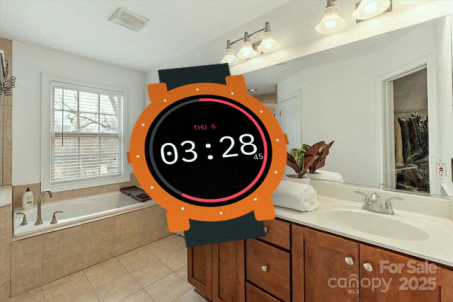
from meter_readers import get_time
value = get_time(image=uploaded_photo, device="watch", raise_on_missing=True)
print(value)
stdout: 3:28:45
